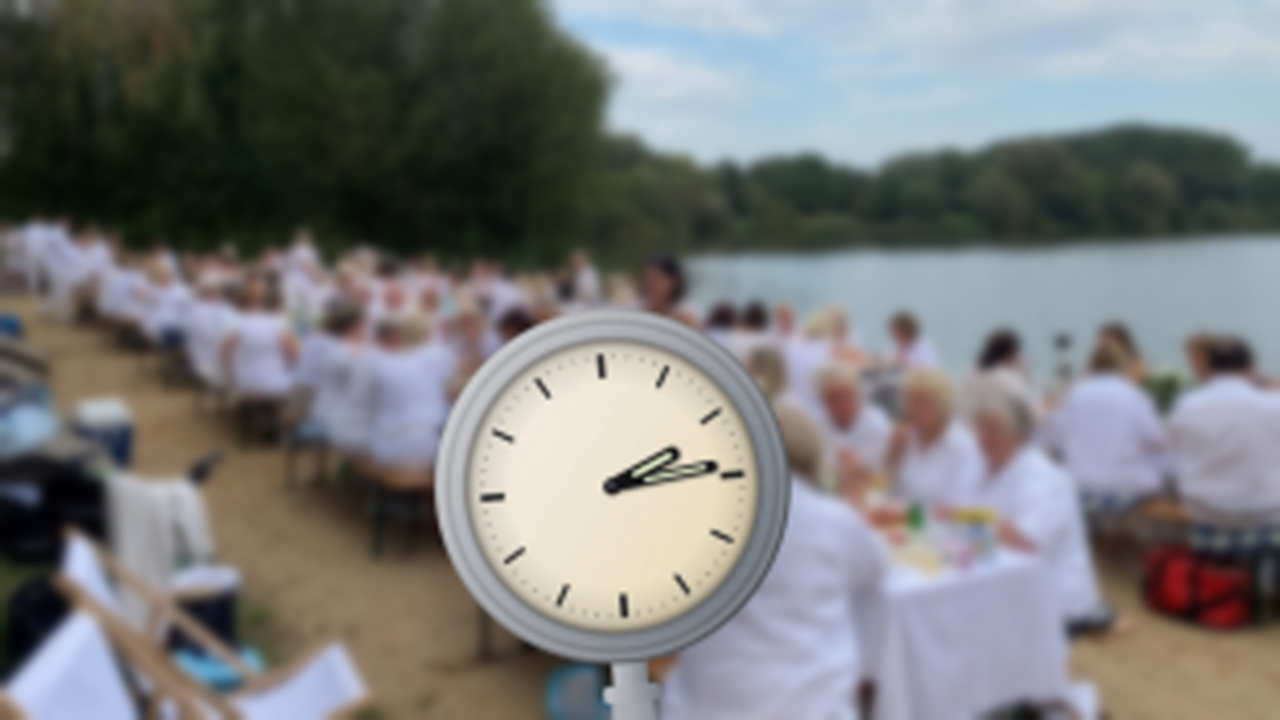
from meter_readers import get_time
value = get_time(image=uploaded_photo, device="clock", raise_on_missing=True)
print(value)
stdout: 2:14
